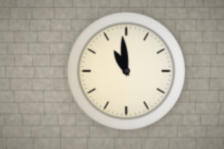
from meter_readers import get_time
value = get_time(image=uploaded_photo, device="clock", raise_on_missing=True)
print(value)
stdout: 10:59
